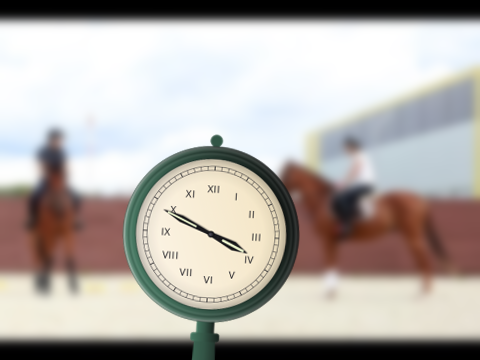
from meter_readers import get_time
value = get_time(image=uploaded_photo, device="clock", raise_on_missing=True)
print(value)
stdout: 3:49
